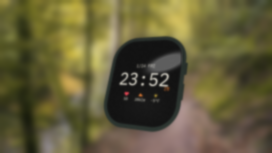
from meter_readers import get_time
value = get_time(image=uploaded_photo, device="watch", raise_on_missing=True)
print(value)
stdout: 23:52
